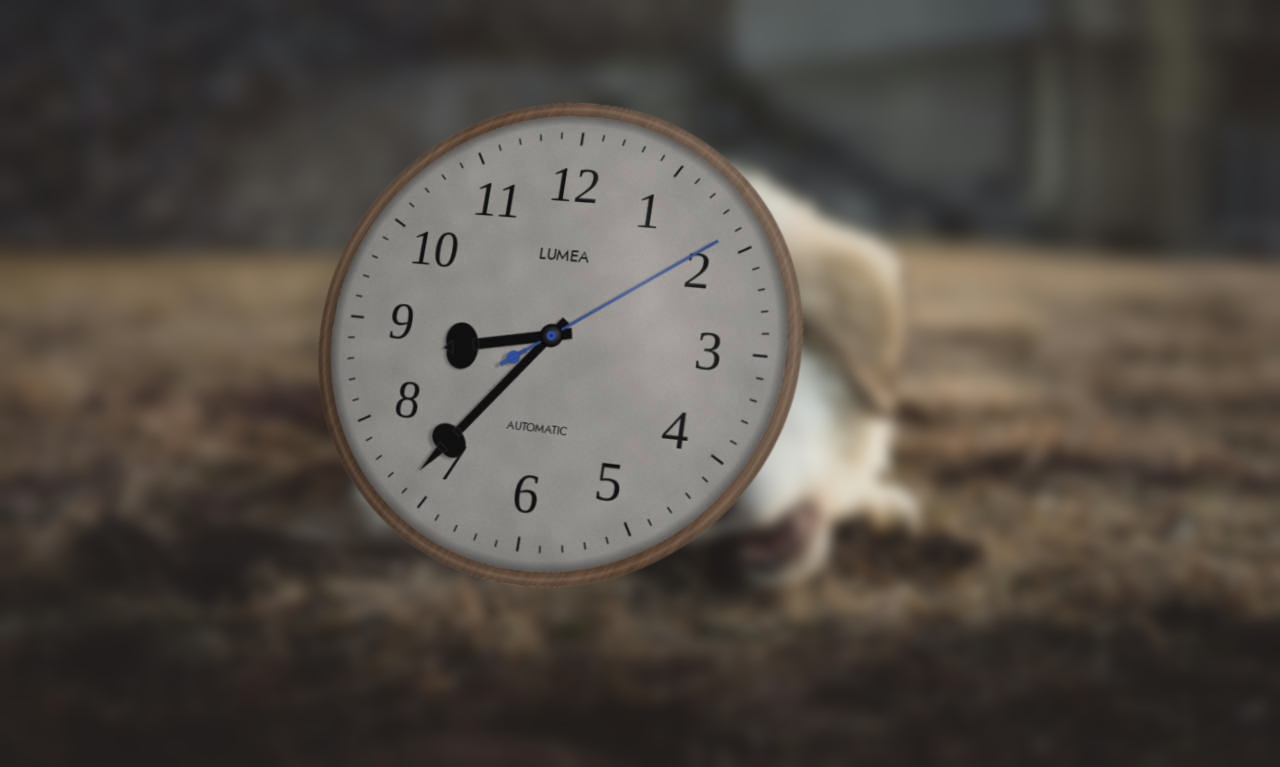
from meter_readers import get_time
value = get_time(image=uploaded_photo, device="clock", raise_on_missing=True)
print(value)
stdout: 8:36:09
